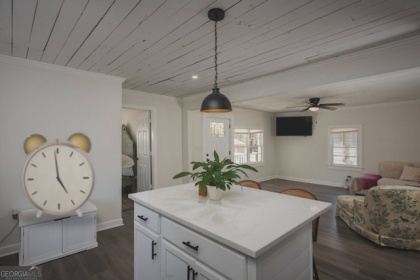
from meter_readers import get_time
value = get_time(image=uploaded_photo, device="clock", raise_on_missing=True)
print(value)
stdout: 4:59
